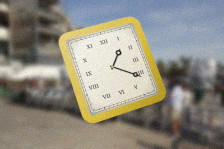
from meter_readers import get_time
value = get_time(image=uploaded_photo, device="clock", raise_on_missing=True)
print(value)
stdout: 1:21
